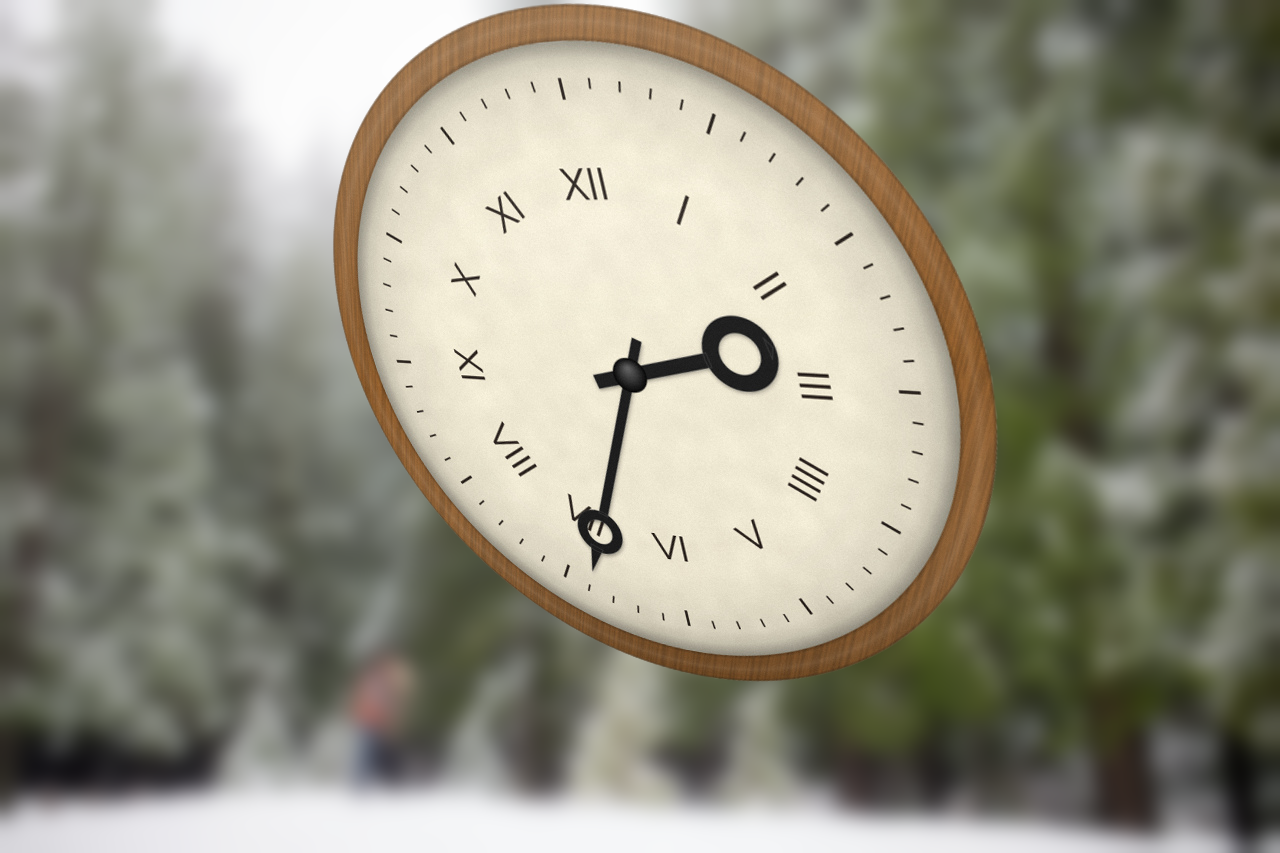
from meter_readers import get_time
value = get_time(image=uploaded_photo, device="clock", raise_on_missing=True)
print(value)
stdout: 2:34
